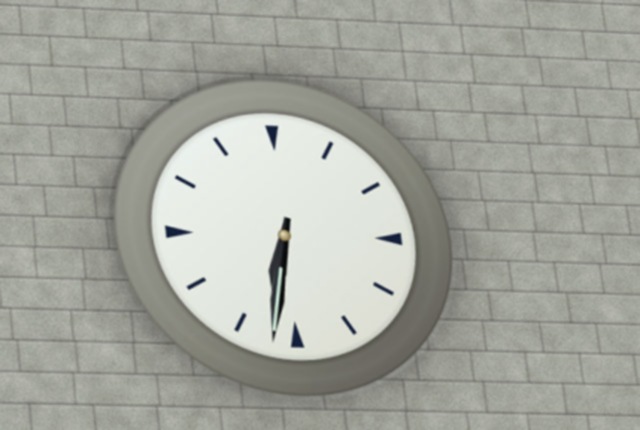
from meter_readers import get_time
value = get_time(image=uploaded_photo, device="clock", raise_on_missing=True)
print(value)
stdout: 6:32
